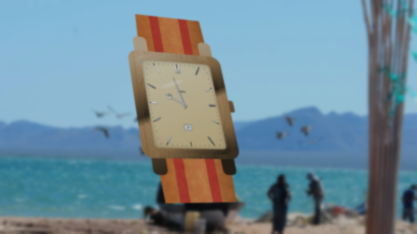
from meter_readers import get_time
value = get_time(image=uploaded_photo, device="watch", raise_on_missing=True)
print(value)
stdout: 9:58
